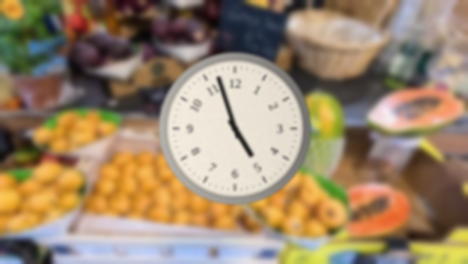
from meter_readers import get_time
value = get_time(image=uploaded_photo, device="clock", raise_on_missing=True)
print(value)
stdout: 4:57
